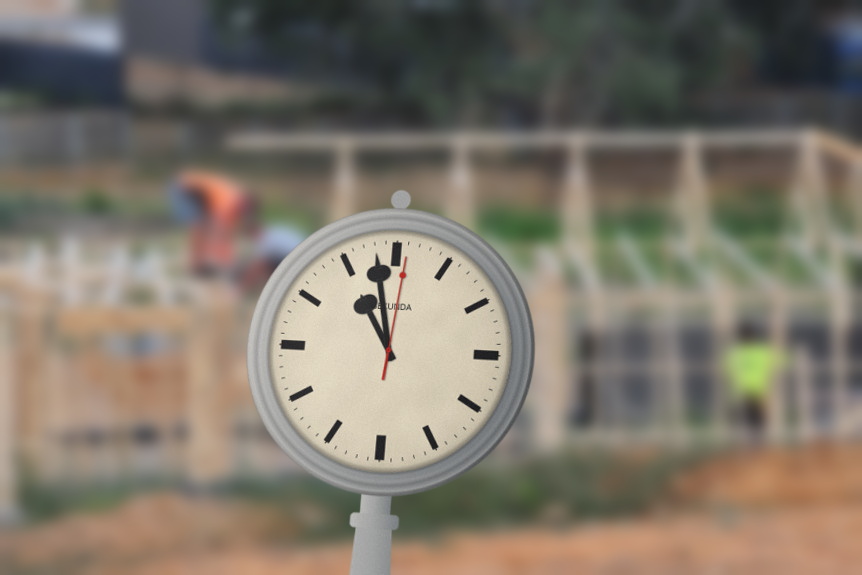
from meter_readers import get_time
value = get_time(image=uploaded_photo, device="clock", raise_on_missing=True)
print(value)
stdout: 10:58:01
